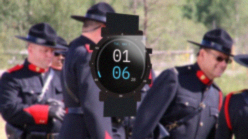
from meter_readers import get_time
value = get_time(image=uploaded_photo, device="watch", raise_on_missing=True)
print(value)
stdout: 1:06
